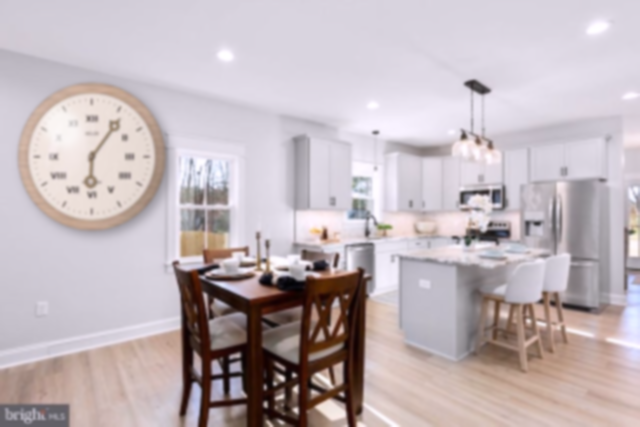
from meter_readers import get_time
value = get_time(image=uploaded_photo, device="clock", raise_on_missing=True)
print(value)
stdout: 6:06
